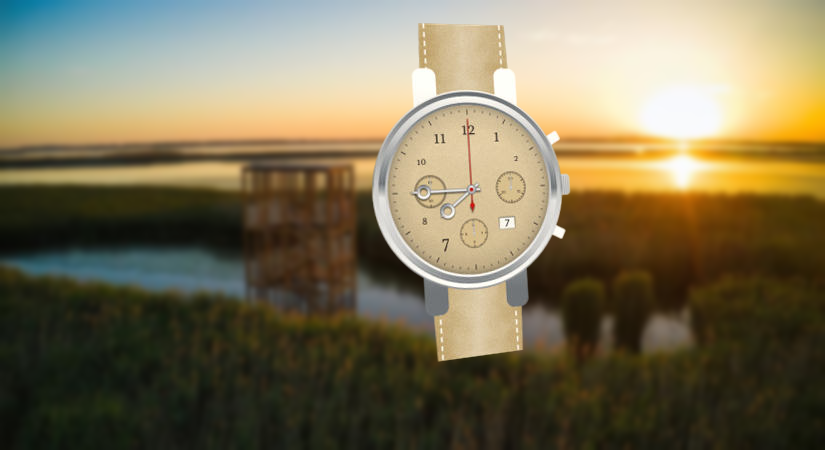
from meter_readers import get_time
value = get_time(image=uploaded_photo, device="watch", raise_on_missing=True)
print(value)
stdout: 7:45
